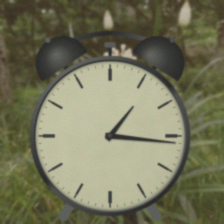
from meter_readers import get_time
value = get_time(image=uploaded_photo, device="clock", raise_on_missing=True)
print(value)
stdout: 1:16
